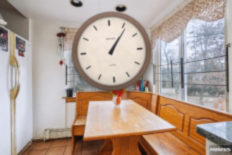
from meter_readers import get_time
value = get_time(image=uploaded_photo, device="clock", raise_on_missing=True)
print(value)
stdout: 1:06
